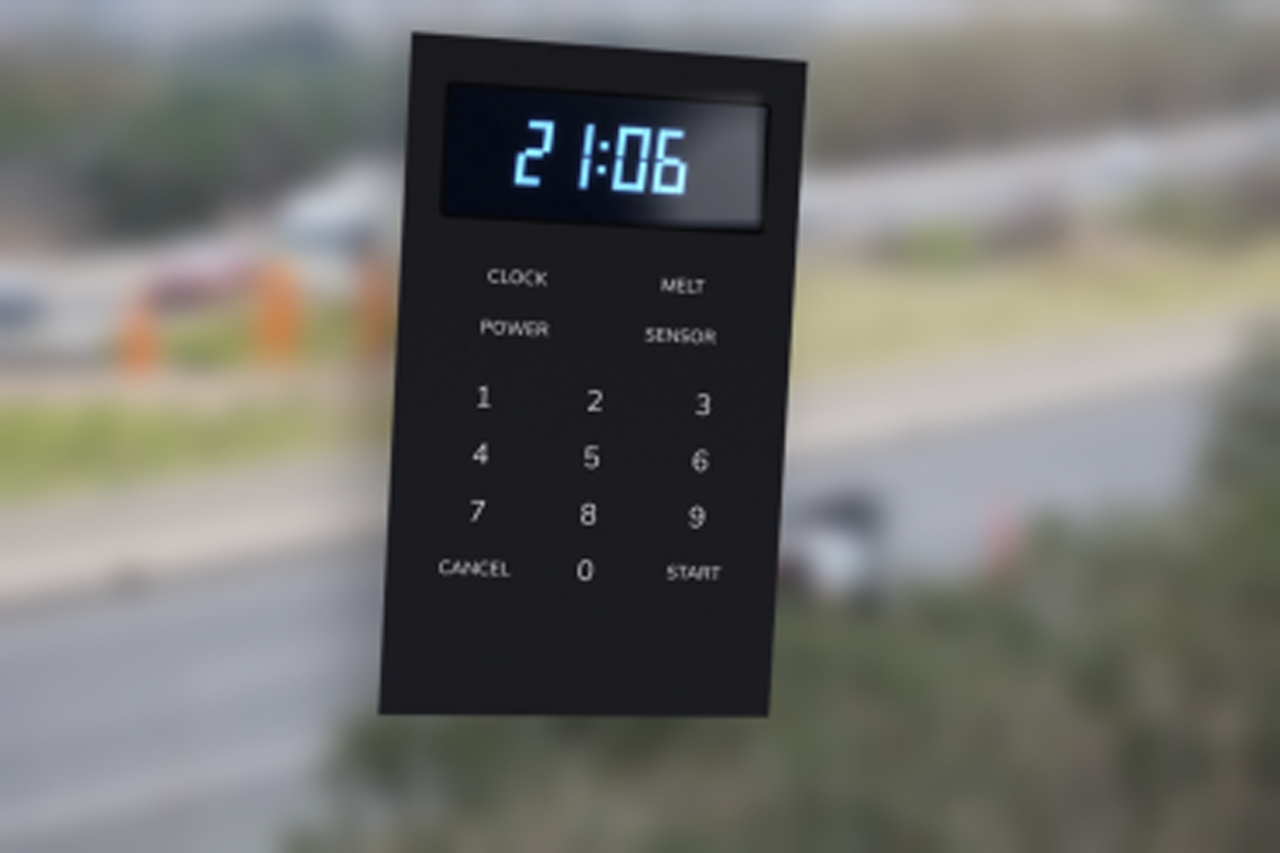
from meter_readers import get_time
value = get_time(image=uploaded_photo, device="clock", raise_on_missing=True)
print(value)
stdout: 21:06
